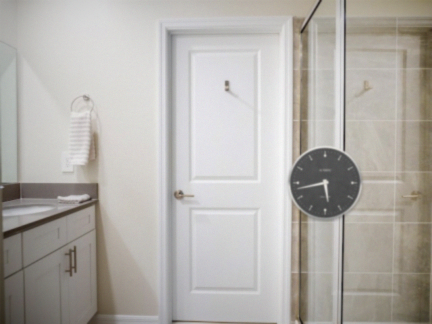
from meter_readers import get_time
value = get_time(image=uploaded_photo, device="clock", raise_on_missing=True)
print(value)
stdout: 5:43
